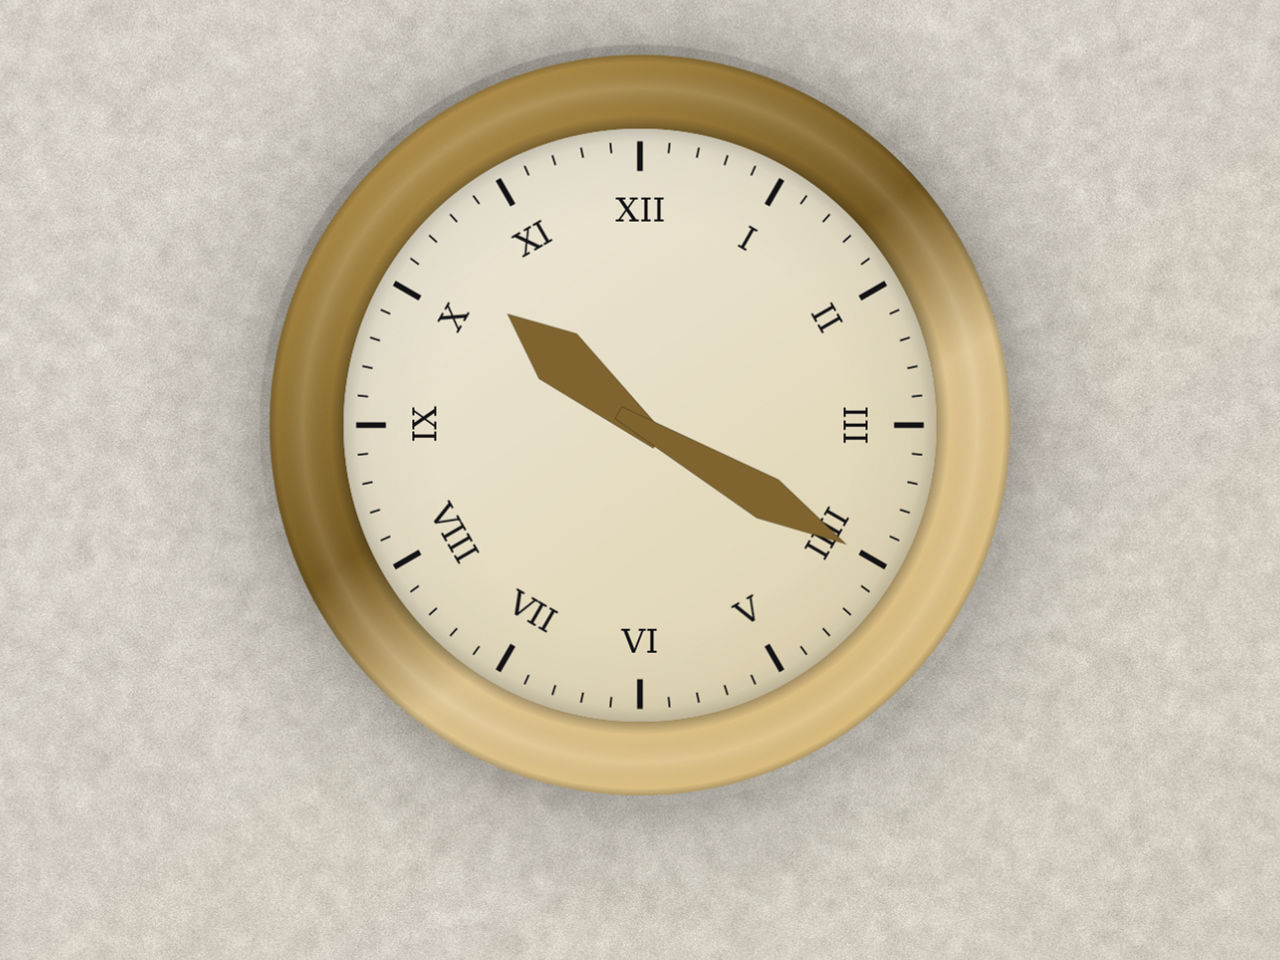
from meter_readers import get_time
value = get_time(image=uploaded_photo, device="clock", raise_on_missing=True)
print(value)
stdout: 10:20
